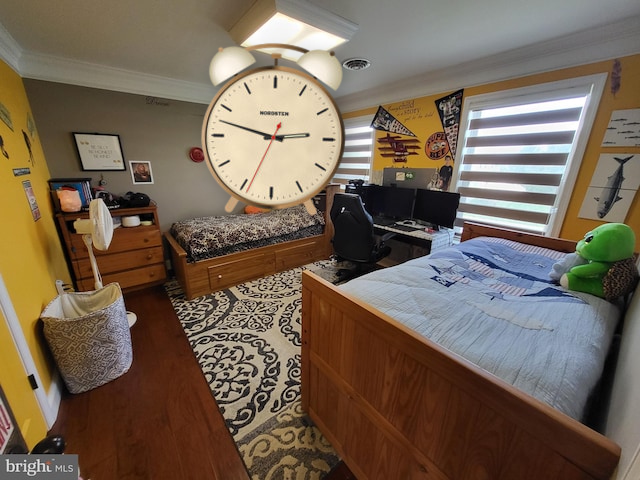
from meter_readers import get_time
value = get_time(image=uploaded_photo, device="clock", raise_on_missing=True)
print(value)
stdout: 2:47:34
